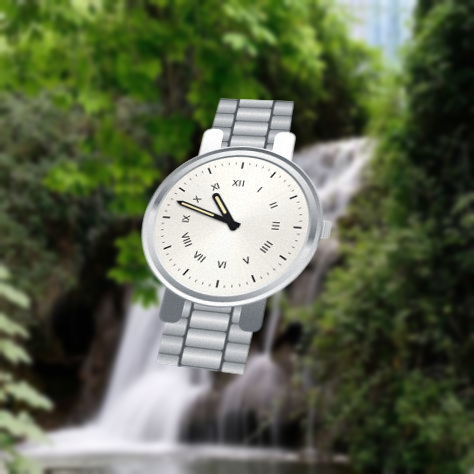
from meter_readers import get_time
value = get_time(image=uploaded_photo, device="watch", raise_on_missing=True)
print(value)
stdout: 10:48
